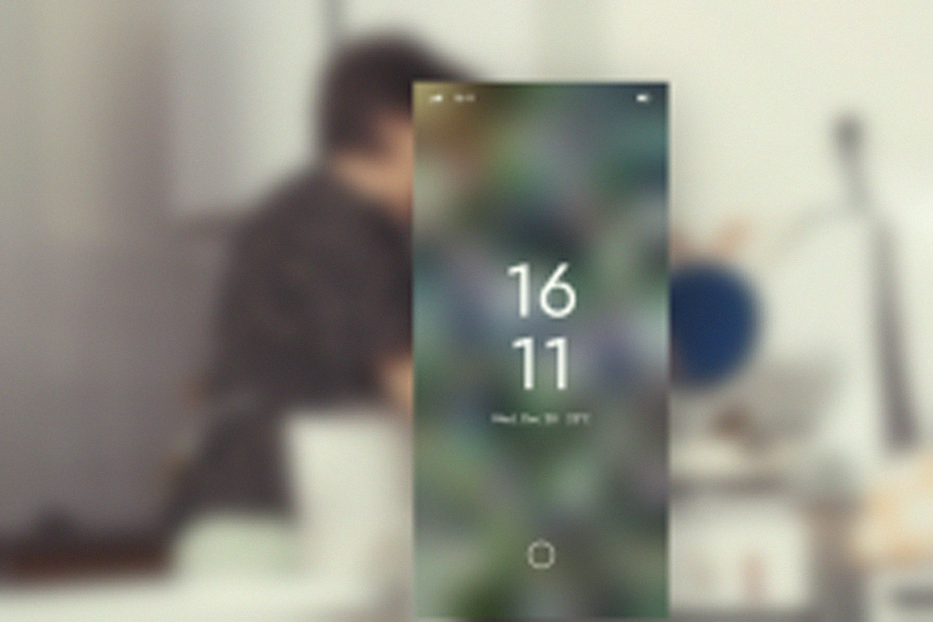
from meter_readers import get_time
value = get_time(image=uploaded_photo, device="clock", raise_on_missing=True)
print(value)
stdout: 16:11
